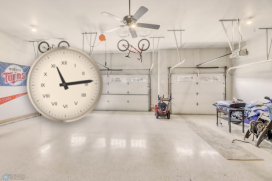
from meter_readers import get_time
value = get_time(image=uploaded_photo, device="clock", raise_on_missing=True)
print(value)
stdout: 11:14
